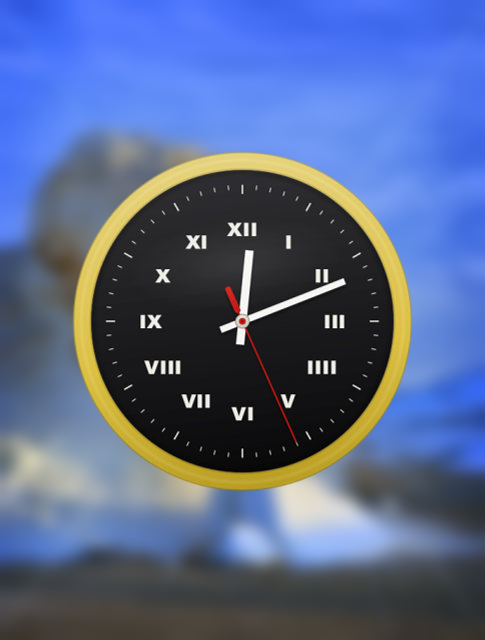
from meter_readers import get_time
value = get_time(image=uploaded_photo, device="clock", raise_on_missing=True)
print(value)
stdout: 12:11:26
